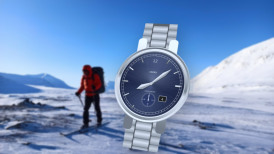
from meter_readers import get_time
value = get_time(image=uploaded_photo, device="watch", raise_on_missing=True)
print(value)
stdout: 8:08
